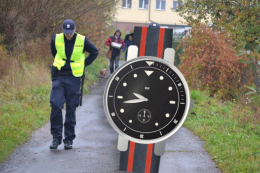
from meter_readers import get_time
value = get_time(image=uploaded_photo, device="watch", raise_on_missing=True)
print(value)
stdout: 9:43
